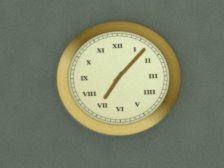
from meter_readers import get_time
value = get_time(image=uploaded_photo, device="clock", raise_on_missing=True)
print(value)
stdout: 7:07
